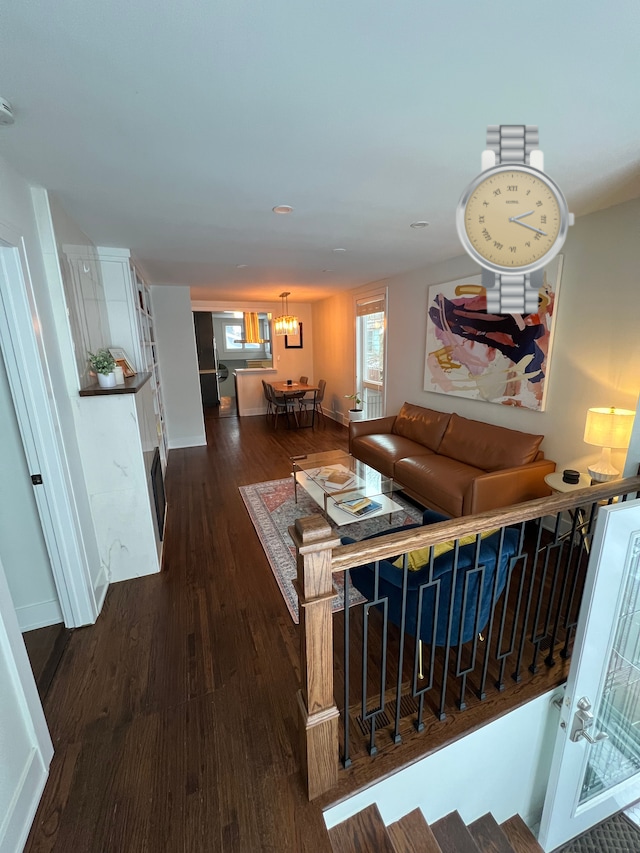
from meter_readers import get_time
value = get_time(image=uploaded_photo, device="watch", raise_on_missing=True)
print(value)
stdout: 2:19
